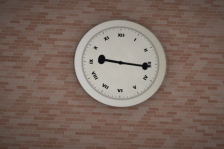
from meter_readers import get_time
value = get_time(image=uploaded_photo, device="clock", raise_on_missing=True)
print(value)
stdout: 9:16
